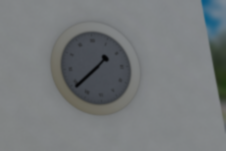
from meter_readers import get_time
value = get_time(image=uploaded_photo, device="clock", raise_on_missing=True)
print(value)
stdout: 1:39
